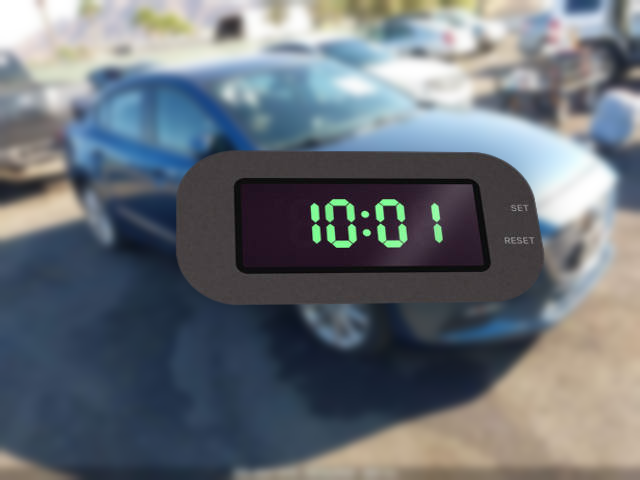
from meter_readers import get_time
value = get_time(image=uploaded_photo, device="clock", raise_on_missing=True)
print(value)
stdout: 10:01
